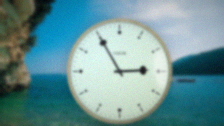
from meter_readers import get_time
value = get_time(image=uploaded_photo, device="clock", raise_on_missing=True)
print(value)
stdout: 2:55
